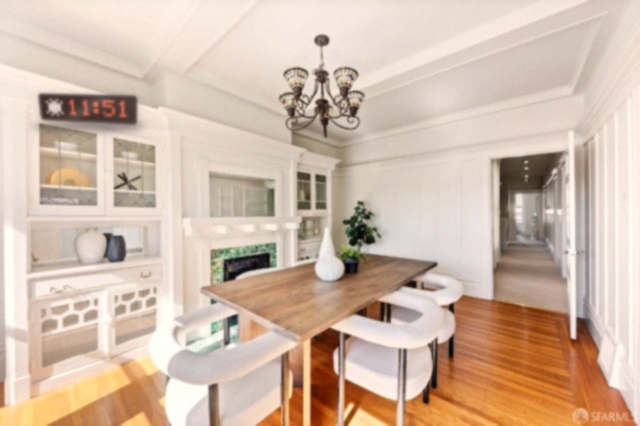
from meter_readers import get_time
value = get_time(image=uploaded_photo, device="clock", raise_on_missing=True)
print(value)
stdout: 11:51
